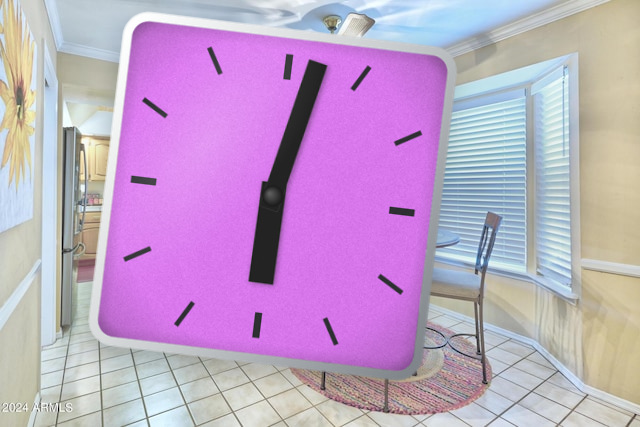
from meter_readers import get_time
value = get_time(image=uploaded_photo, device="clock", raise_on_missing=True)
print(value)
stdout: 6:02
